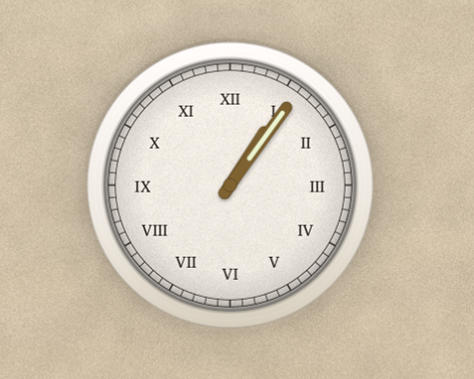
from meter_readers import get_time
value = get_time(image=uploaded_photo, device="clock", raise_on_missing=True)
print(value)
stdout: 1:06
